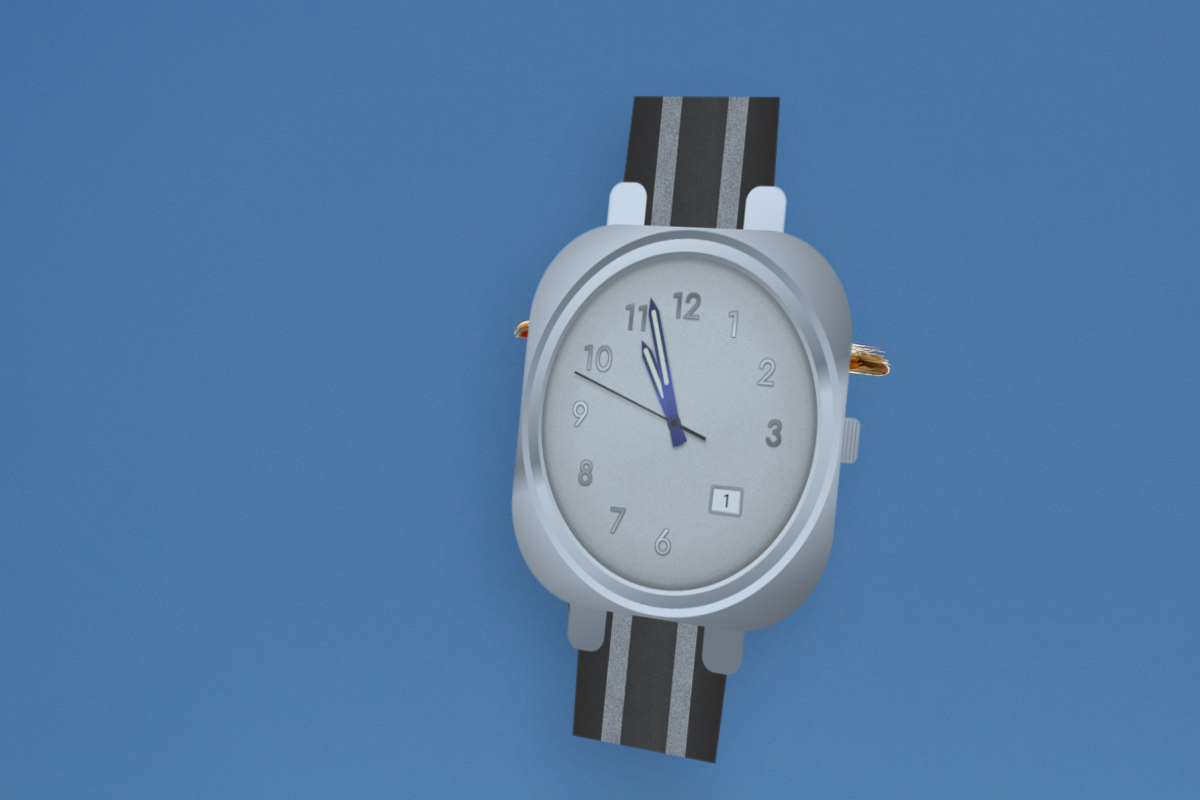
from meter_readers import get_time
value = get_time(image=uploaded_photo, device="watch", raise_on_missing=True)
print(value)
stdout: 10:56:48
